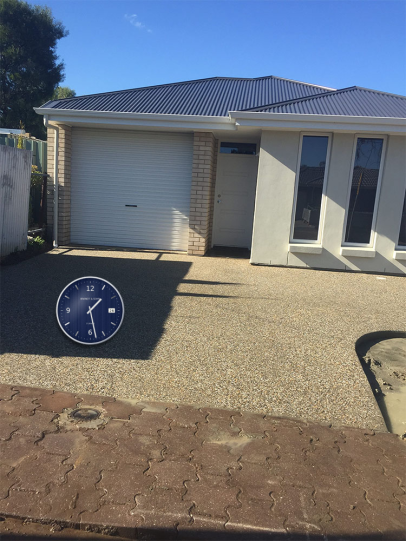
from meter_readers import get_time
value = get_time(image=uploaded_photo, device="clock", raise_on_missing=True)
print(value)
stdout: 1:28
